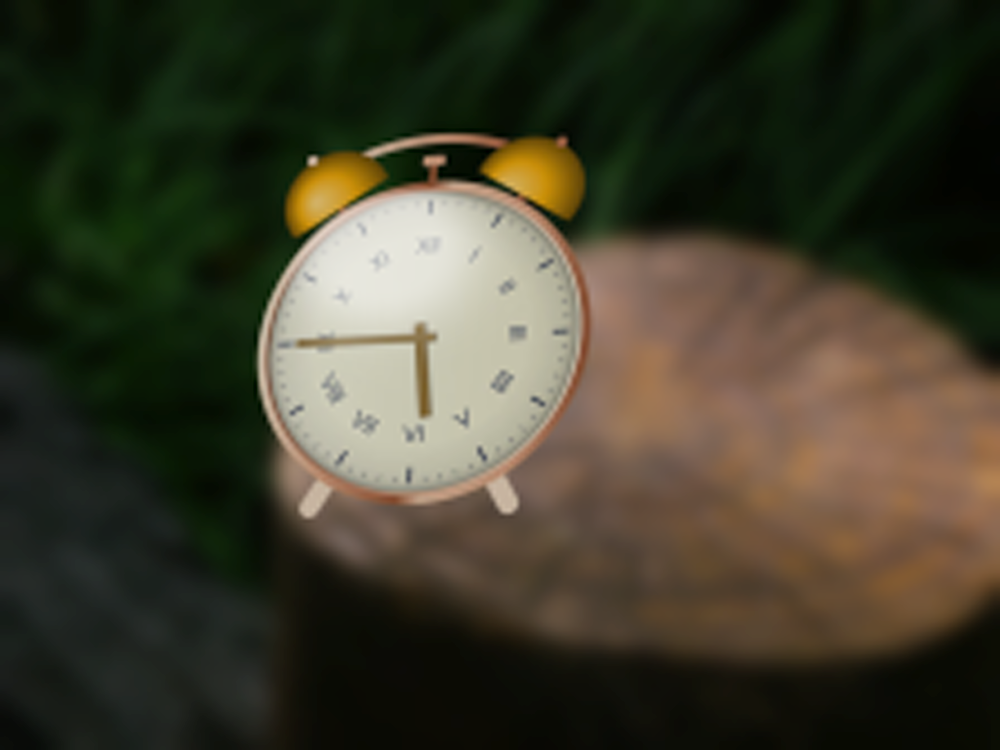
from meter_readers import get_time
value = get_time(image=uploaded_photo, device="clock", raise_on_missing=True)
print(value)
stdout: 5:45
